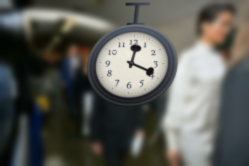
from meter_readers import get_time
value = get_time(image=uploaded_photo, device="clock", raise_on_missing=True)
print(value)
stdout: 12:19
